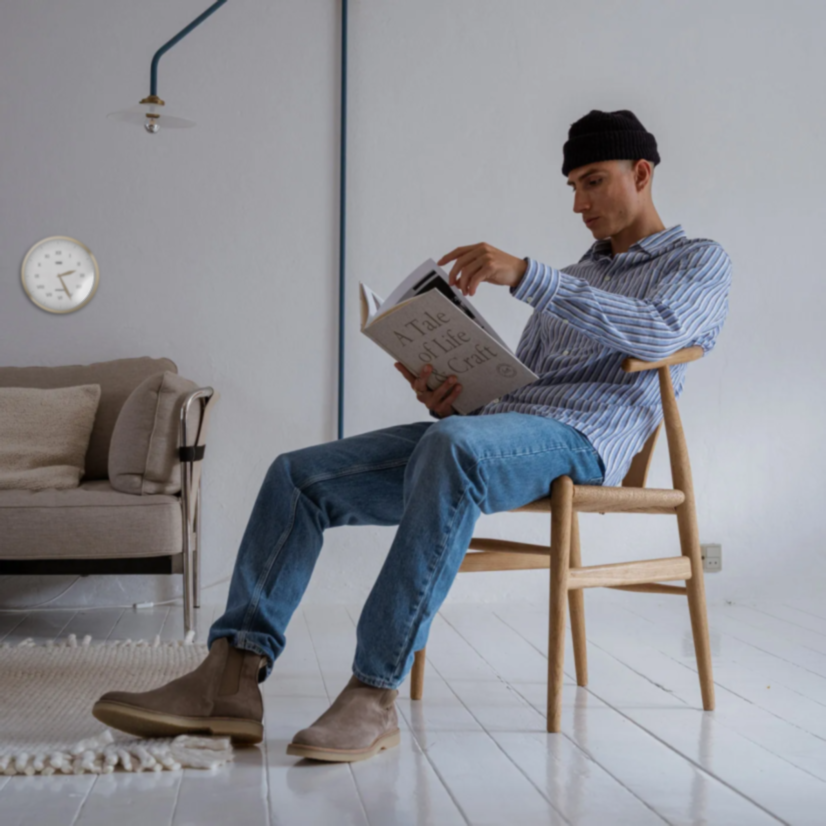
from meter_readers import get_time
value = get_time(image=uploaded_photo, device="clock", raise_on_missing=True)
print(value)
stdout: 2:26
